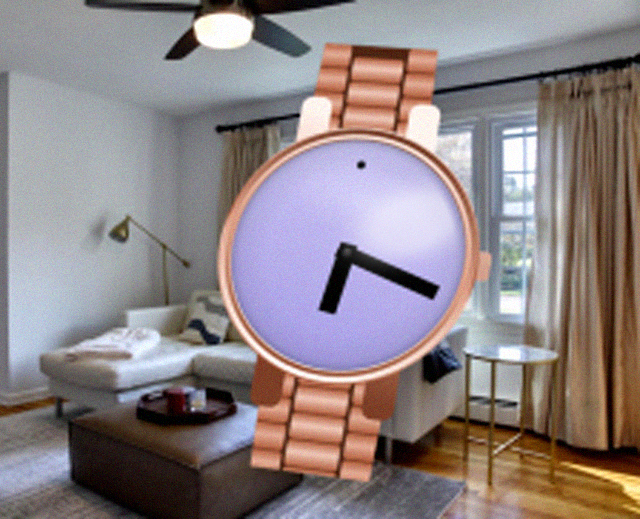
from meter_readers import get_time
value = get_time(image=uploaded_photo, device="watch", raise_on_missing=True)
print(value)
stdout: 6:18
